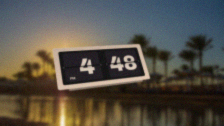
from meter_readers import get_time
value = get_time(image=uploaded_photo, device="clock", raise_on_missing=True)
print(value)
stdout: 4:48
